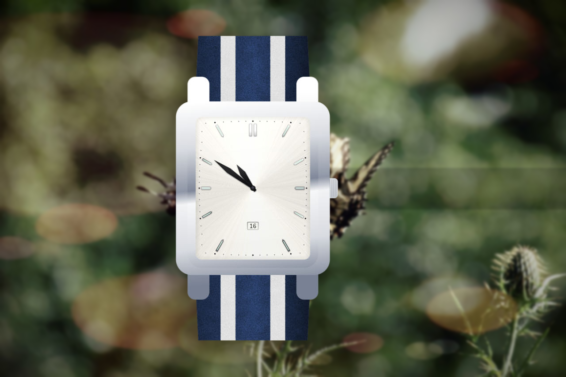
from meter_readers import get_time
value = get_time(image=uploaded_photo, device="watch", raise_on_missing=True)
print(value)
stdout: 10:51
